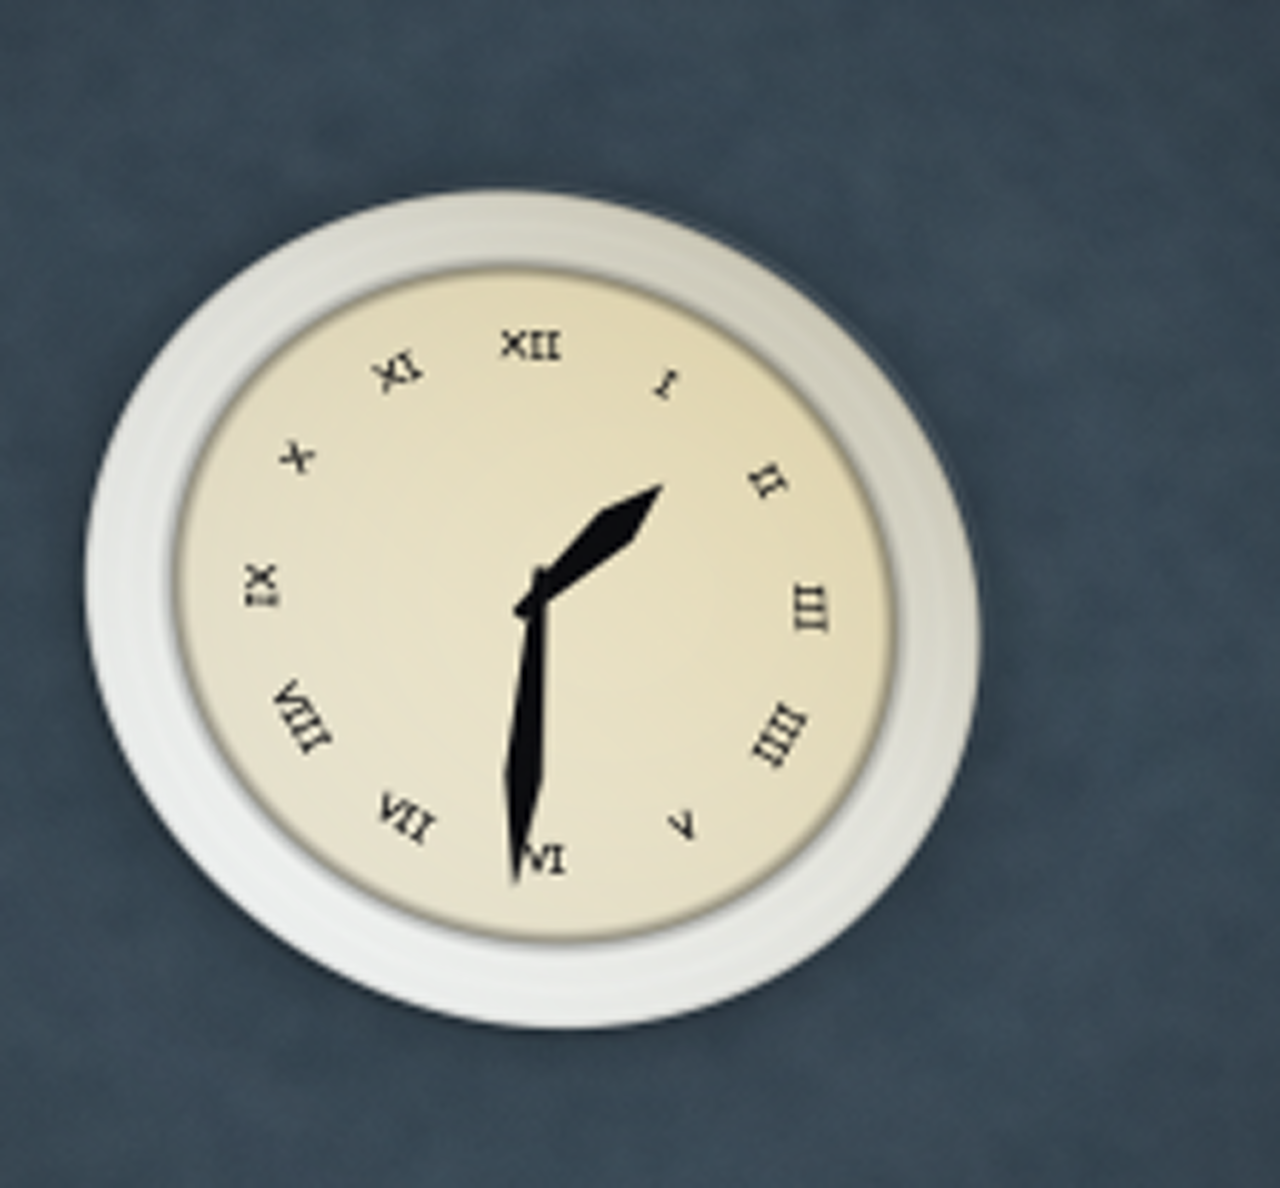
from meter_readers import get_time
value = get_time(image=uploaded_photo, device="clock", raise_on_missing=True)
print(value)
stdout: 1:31
